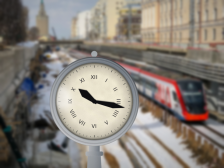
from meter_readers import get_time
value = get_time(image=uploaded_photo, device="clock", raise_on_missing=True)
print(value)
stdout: 10:17
